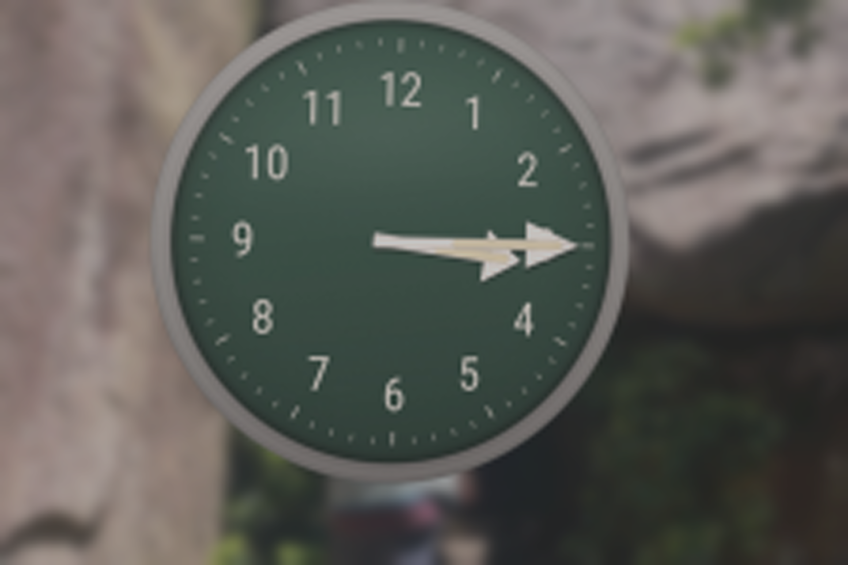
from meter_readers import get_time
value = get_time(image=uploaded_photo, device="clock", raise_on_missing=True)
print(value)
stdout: 3:15
